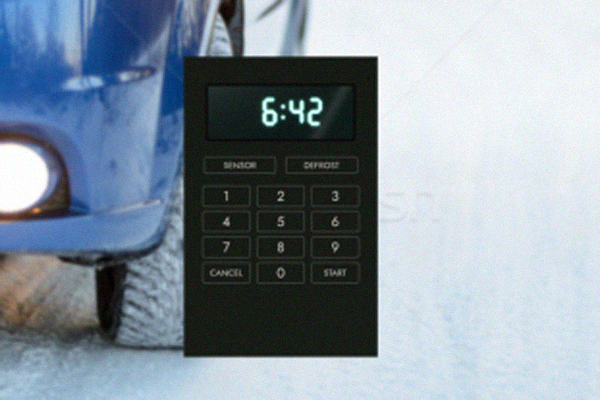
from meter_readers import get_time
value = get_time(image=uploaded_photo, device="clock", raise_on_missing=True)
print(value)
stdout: 6:42
